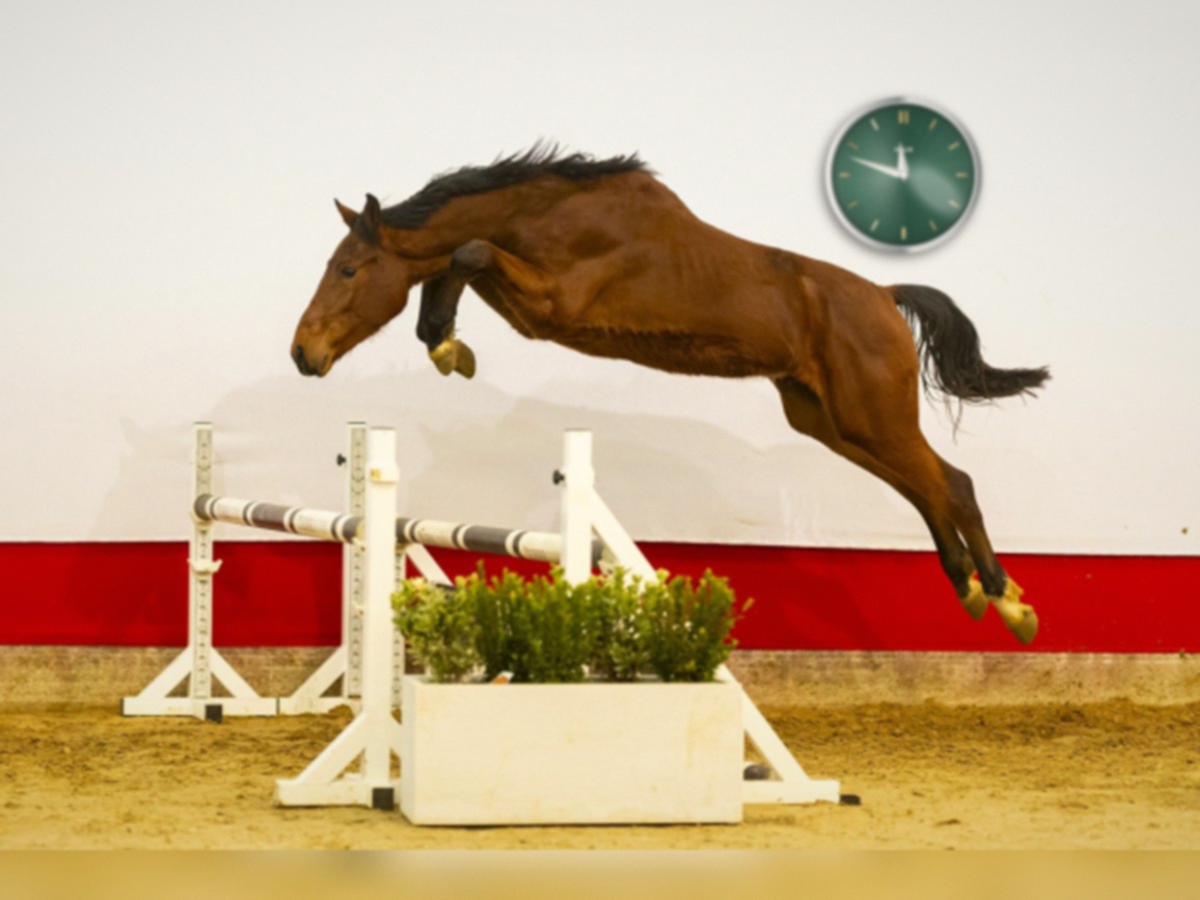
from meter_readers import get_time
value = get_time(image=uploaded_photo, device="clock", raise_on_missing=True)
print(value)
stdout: 11:48
